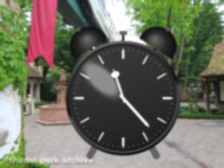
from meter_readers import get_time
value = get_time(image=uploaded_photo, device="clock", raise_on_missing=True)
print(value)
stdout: 11:23
